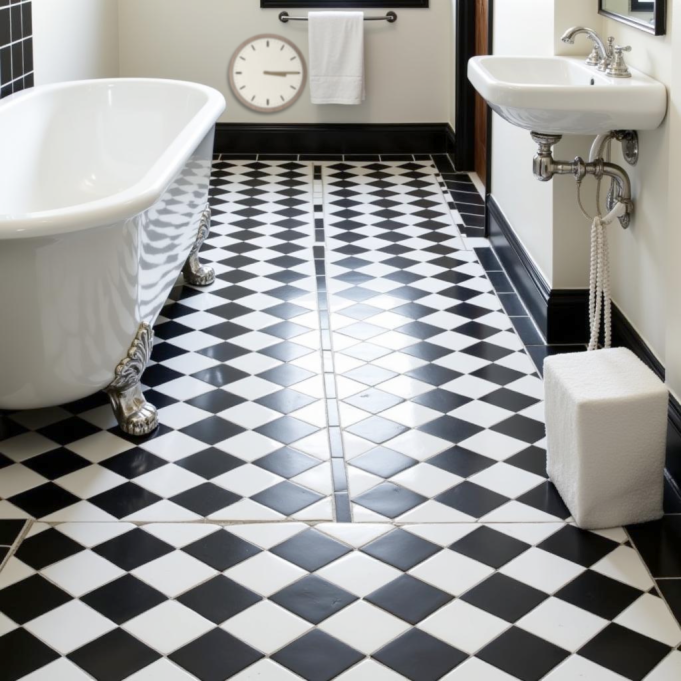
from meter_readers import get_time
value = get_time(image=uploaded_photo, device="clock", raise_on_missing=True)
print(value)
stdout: 3:15
